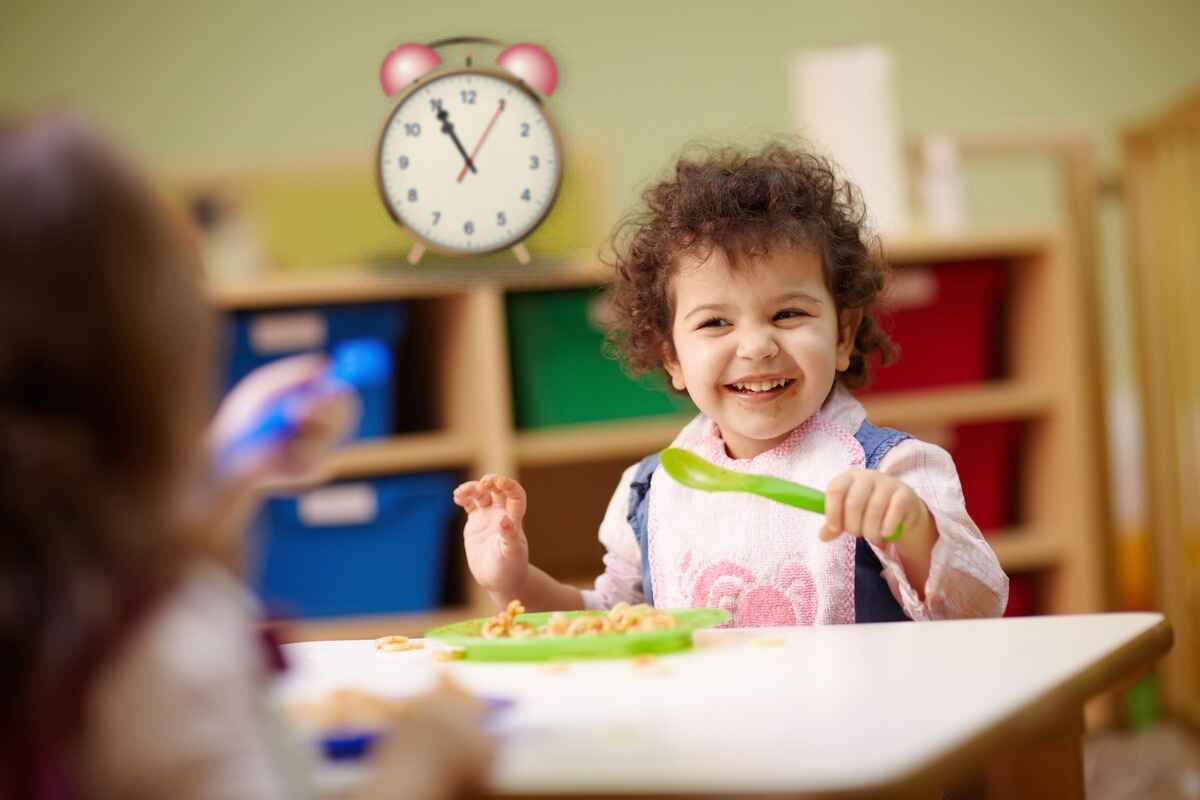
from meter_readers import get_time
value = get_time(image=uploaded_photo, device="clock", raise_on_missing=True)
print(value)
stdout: 10:55:05
